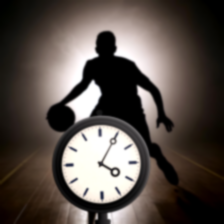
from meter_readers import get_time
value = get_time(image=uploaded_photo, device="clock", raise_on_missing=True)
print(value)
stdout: 4:05
